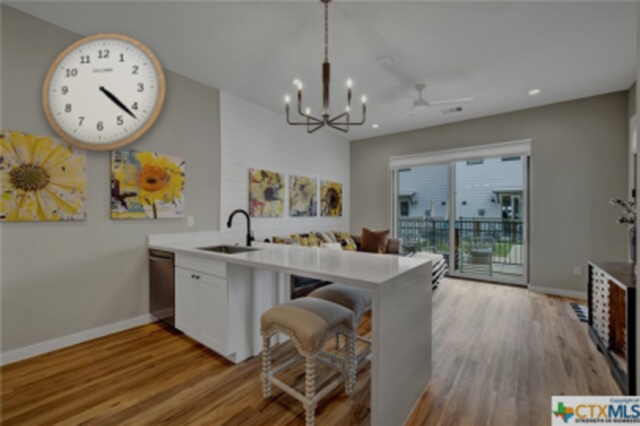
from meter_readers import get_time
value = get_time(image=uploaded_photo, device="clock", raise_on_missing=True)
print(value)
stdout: 4:22
